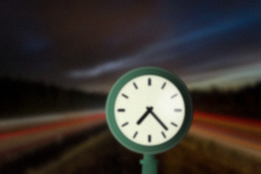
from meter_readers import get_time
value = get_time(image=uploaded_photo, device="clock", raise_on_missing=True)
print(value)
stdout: 7:23
